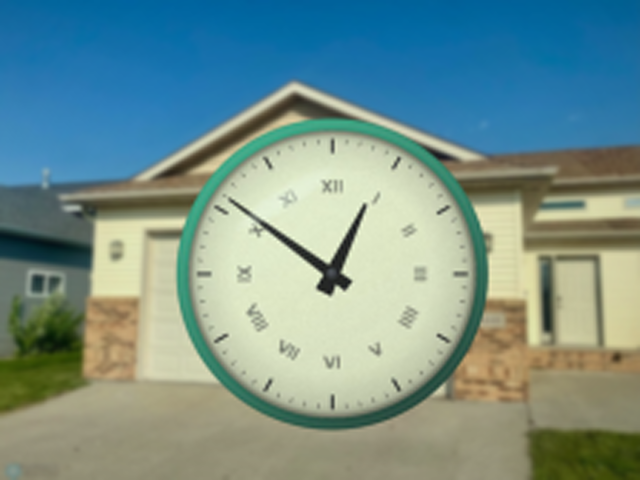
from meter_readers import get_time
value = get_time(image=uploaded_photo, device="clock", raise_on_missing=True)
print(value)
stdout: 12:51
